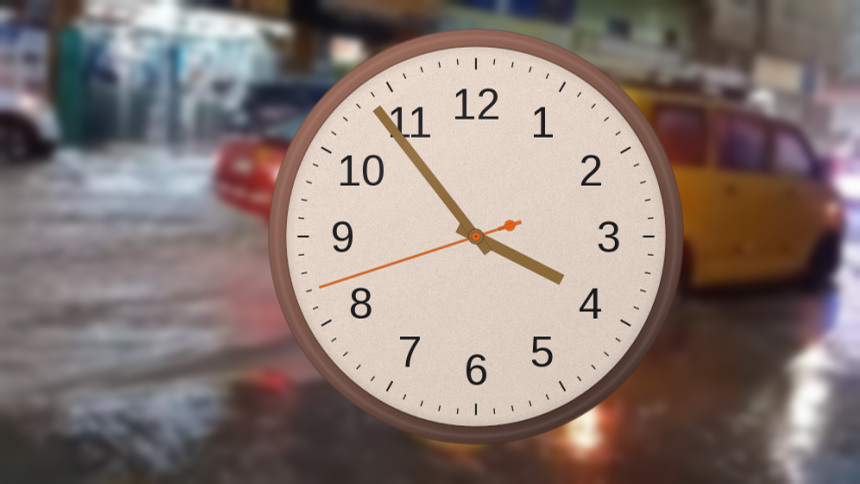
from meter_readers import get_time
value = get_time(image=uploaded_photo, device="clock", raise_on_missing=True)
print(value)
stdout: 3:53:42
